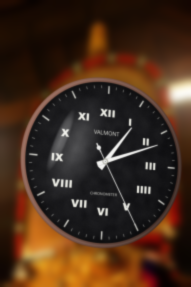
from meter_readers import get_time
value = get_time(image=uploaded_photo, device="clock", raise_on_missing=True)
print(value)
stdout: 1:11:25
